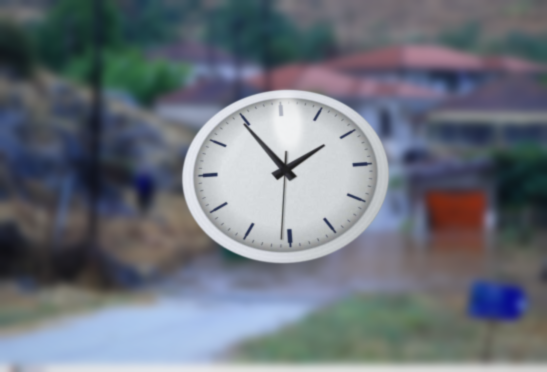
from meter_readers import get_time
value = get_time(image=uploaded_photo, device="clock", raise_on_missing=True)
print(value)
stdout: 1:54:31
